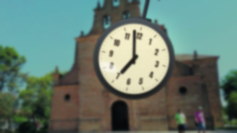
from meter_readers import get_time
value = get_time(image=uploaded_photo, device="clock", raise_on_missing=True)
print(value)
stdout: 6:58
